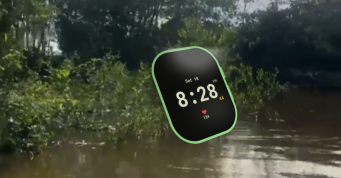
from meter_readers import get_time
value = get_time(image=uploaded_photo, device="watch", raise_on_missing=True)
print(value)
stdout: 8:28
